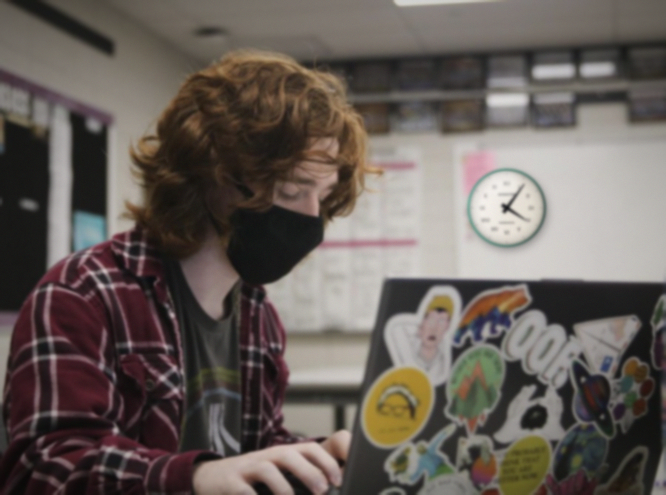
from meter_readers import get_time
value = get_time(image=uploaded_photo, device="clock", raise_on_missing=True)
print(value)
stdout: 4:06
